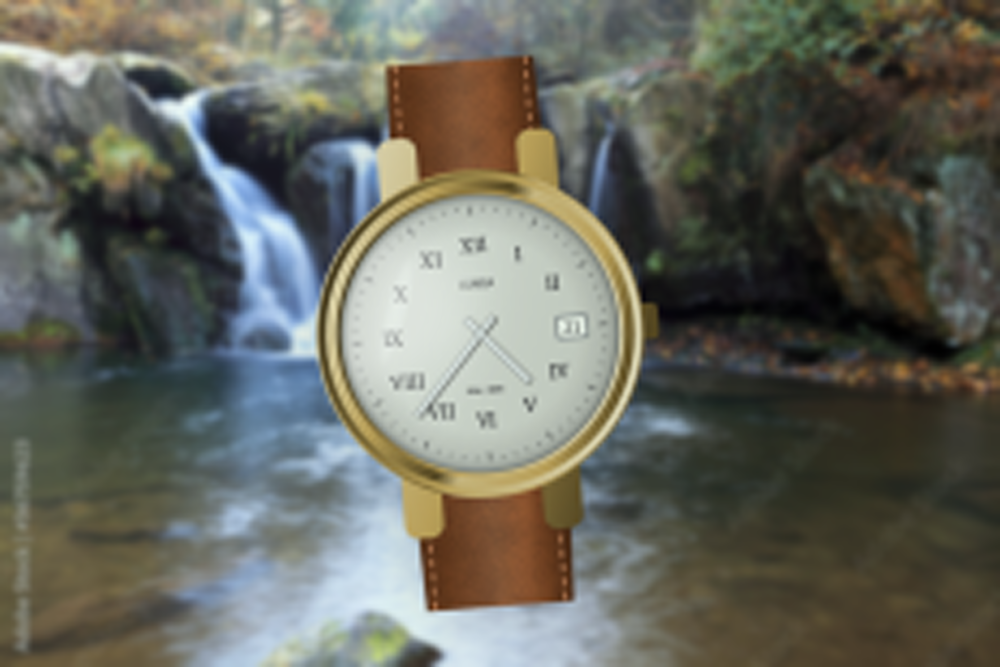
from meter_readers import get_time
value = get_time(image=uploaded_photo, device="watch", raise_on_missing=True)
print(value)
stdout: 4:37
